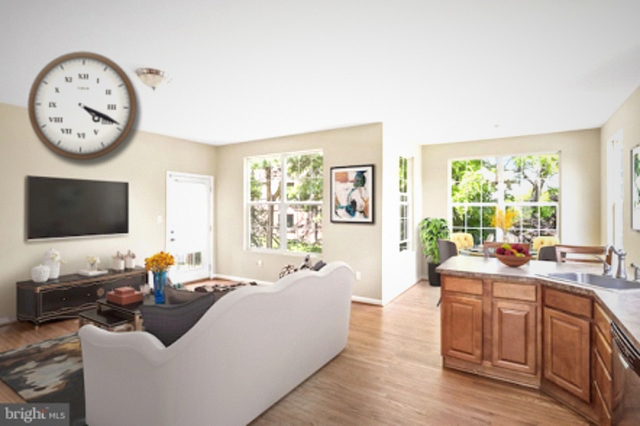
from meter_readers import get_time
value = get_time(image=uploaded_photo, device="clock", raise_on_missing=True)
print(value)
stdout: 4:19
